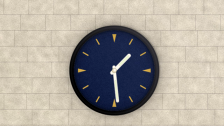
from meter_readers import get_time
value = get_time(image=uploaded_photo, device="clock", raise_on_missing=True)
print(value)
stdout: 1:29
